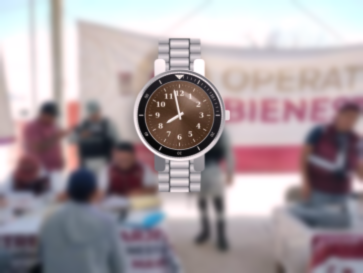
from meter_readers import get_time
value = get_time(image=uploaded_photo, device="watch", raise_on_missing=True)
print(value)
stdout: 7:58
